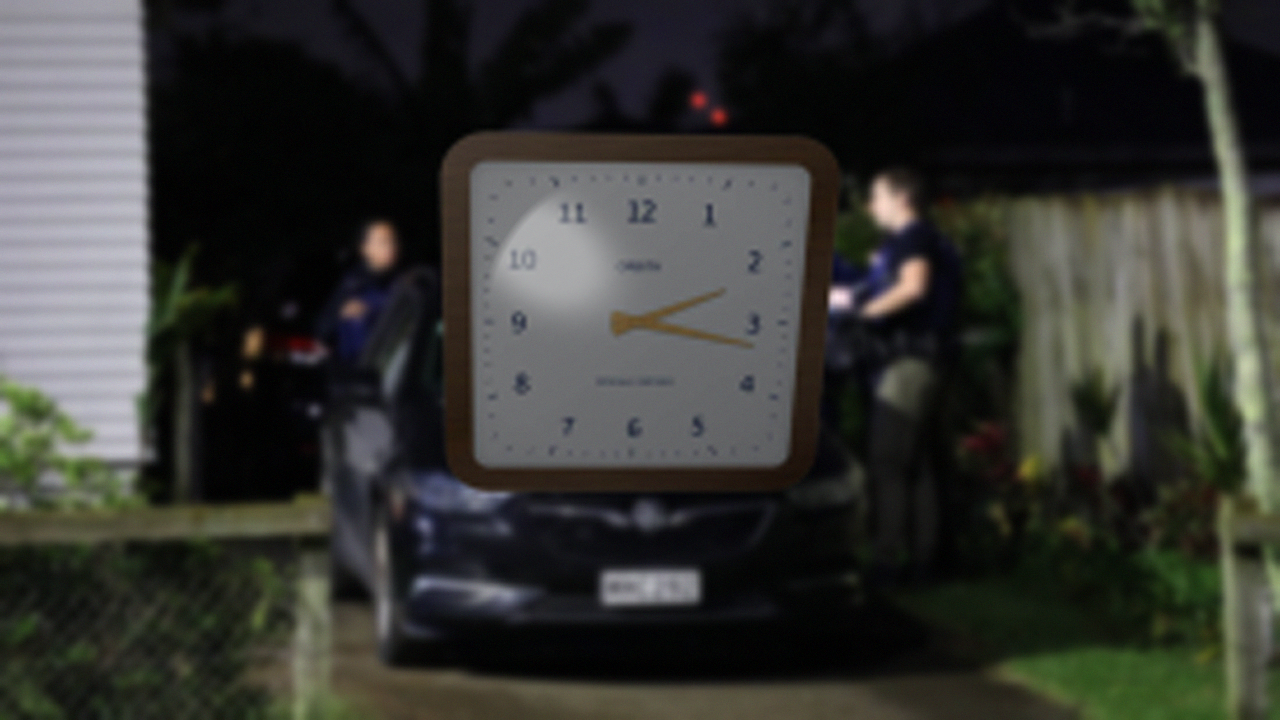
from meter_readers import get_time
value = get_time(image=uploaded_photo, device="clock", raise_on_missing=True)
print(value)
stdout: 2:17
